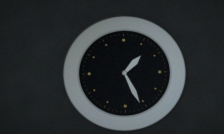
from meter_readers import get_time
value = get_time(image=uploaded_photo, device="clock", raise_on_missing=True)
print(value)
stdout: 1:26
